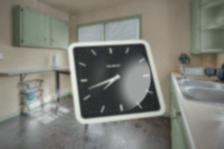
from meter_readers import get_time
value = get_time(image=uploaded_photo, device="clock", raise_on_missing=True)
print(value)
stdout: 7:42
